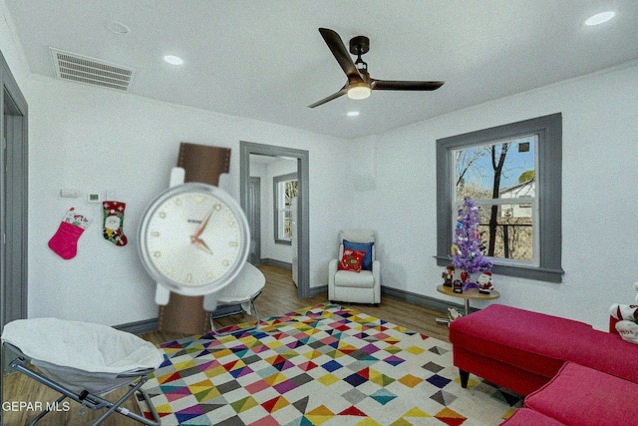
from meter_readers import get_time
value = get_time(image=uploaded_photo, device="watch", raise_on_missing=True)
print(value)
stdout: 4:04
